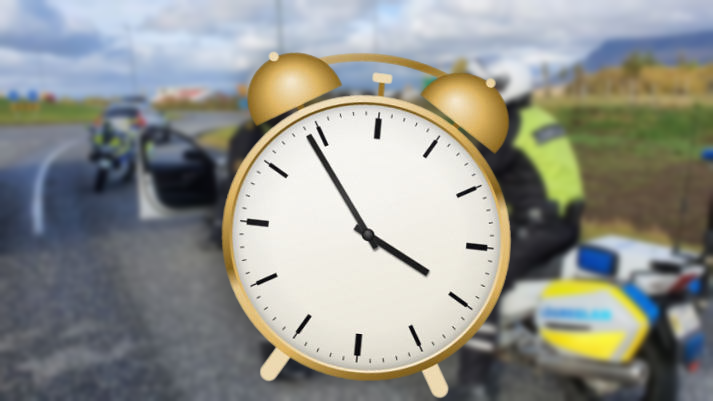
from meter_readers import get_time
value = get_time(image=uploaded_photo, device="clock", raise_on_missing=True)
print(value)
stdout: 3:54
